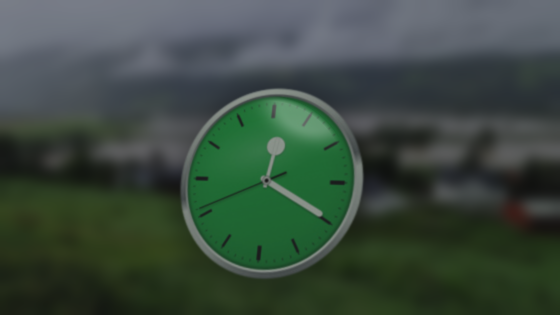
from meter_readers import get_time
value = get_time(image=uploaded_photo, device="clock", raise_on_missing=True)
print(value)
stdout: 12:19:41
